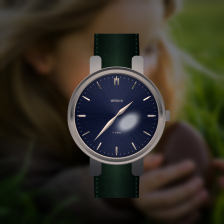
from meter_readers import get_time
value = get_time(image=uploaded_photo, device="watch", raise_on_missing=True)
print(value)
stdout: 1:37
